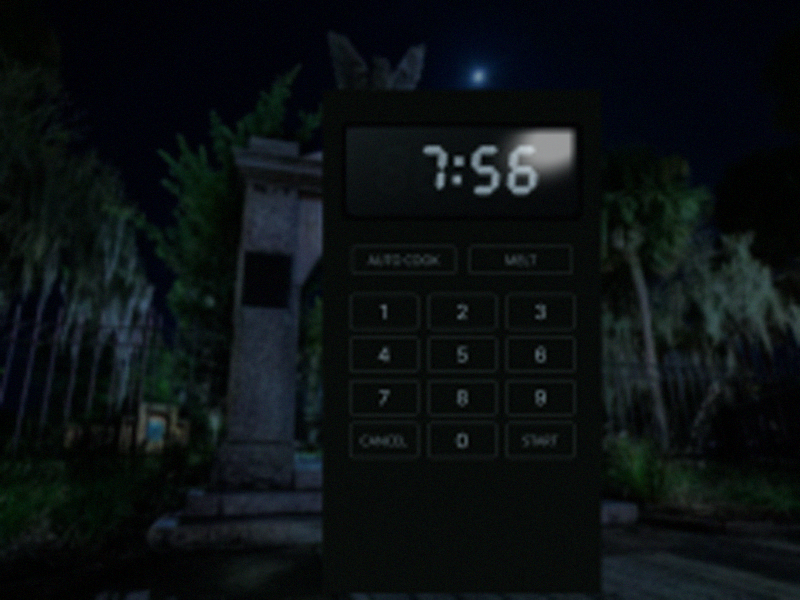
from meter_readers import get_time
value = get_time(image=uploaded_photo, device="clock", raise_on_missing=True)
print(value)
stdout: 7:56
